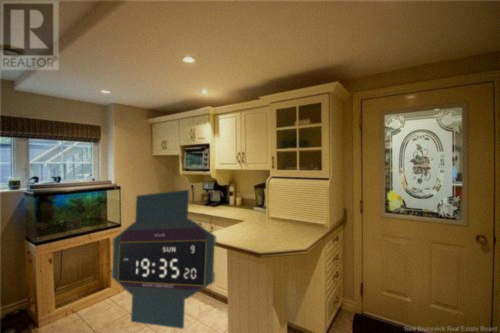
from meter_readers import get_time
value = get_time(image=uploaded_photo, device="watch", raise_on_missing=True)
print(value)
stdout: 19:35
